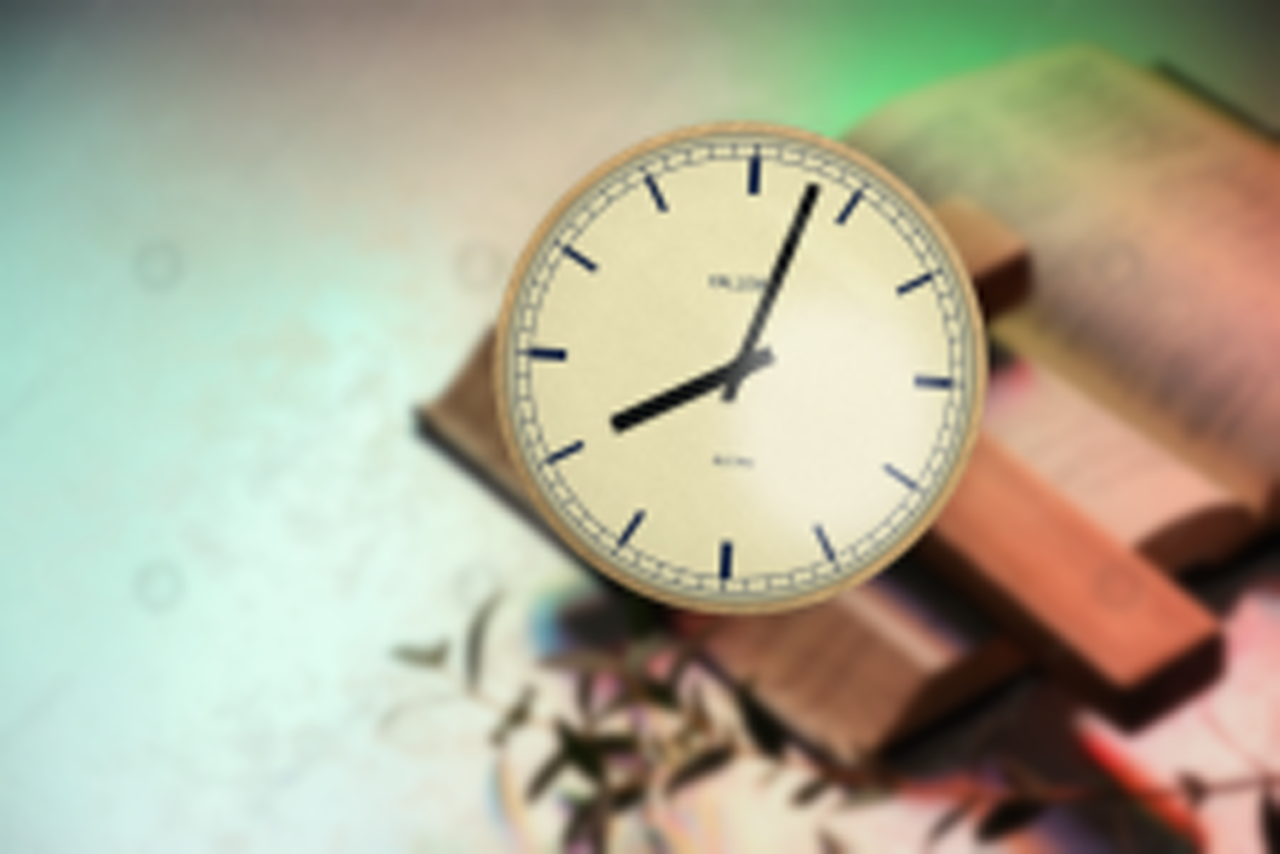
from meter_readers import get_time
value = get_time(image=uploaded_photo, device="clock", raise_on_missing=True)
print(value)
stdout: 8:03
